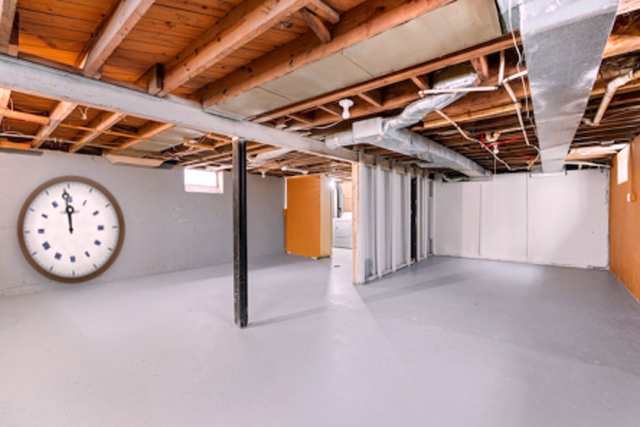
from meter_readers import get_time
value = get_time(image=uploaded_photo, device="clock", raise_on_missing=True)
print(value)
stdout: 11:59
